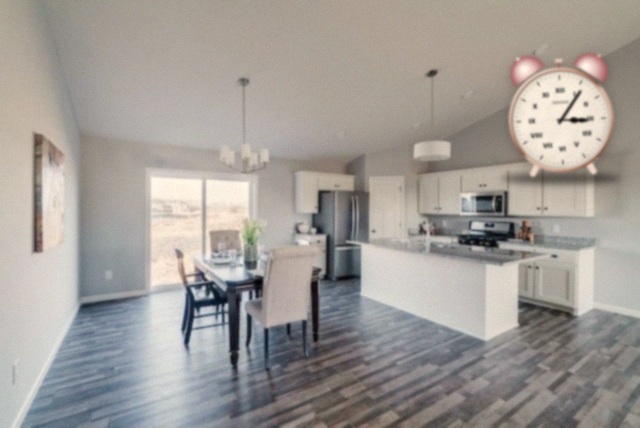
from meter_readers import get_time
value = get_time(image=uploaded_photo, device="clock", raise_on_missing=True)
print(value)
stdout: 3:06
